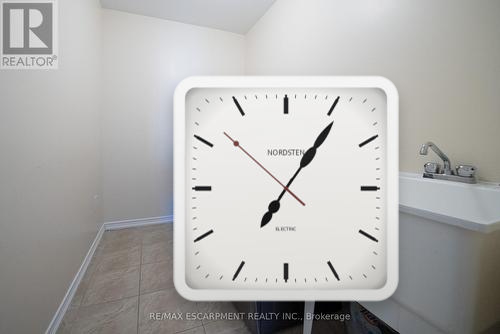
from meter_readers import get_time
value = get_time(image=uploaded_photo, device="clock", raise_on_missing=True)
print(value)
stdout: 7:05:52
